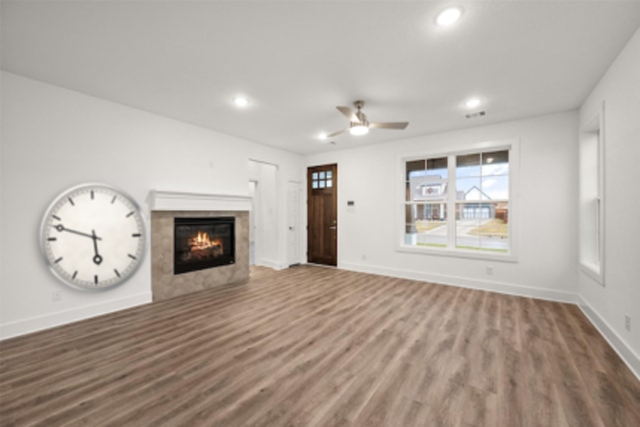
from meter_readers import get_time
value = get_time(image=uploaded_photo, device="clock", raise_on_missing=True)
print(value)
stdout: 5:48
